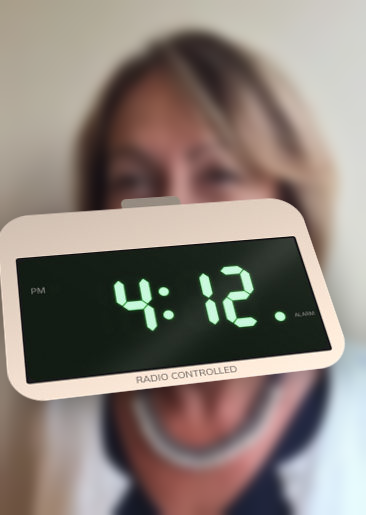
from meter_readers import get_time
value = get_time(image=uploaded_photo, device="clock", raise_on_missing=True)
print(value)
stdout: 4:12
